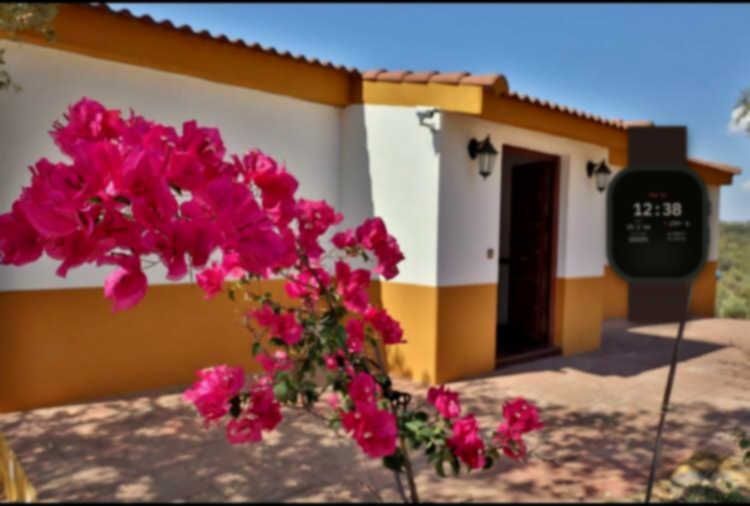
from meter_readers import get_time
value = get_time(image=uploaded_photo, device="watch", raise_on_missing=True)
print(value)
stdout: 12:38
